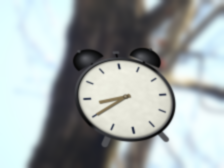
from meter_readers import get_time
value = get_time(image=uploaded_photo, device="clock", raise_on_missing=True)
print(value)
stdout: 8:40
